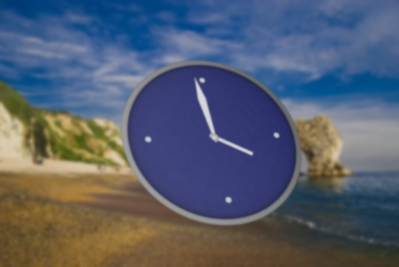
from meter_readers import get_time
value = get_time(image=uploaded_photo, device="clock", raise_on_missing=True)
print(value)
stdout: 3:59
